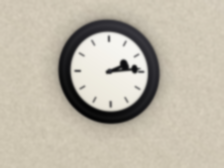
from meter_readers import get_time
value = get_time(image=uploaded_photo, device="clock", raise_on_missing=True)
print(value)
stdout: 2:14
